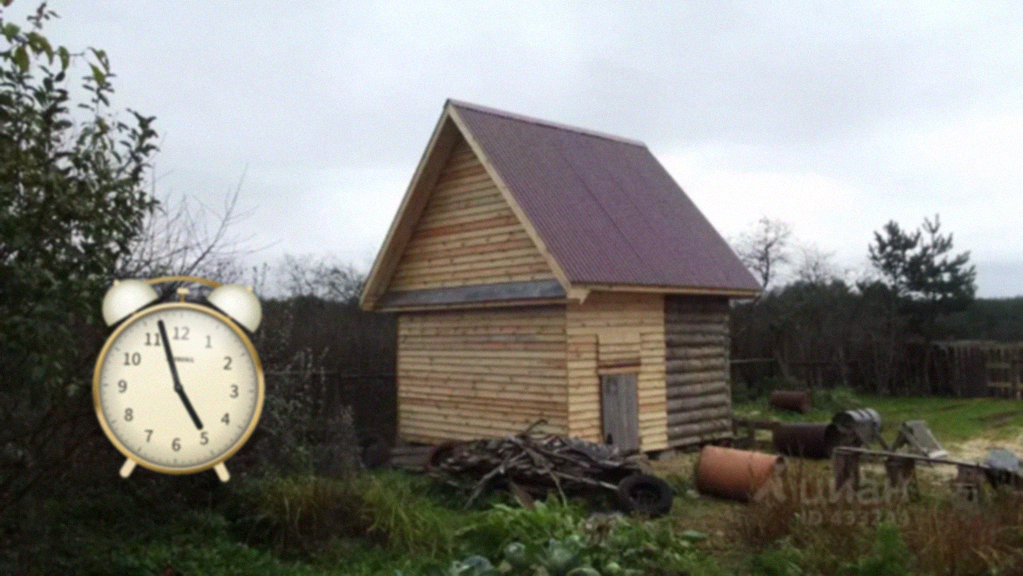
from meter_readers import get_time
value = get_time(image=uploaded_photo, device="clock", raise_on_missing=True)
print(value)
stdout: 4:57
